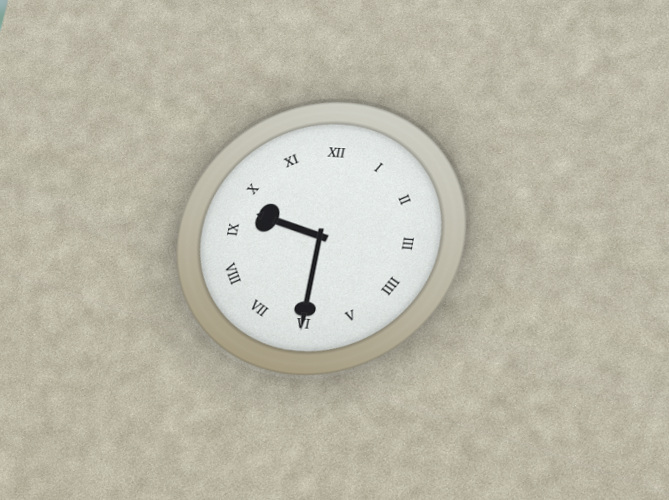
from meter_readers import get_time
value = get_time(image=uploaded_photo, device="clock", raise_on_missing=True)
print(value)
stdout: 9:30
